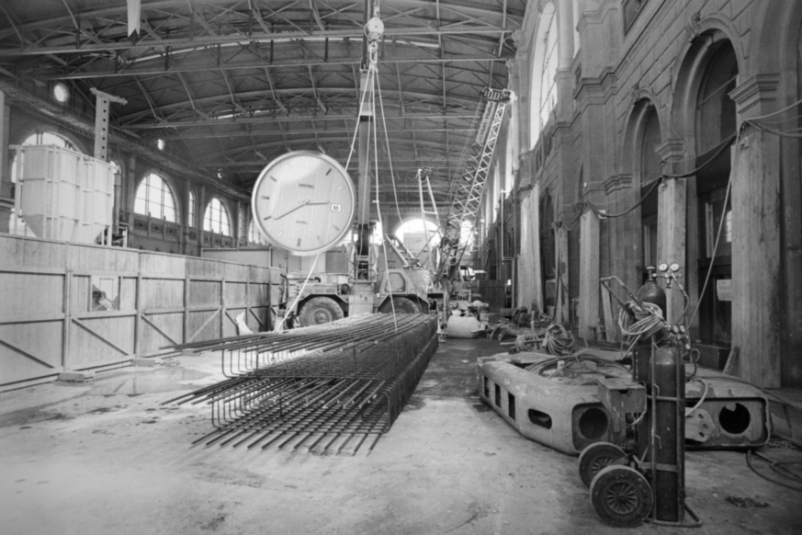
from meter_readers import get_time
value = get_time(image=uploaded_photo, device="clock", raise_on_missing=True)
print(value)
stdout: 2:39
